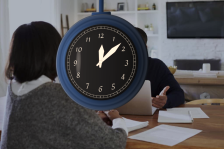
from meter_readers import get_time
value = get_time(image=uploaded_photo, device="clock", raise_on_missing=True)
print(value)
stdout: 12:08
